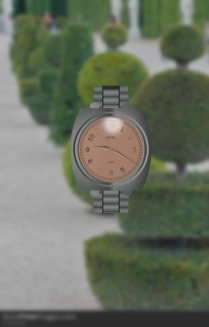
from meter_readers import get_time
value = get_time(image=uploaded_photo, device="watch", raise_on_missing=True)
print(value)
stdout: 9:20
